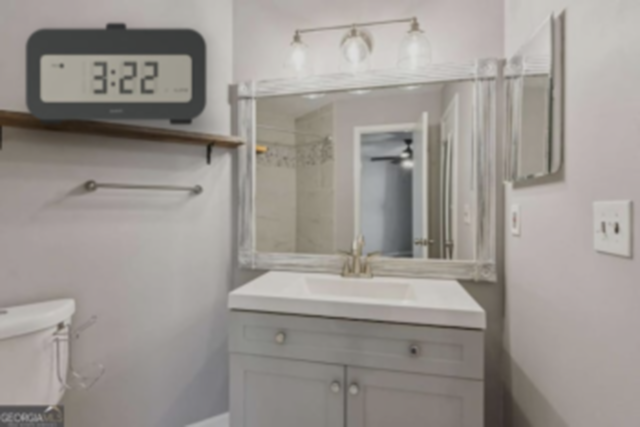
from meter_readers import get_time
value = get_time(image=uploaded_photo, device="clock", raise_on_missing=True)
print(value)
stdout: 3:22
